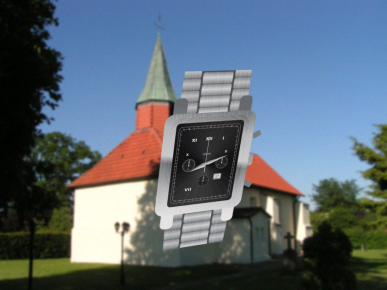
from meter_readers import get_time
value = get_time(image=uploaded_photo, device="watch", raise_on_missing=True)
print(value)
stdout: 8:12
